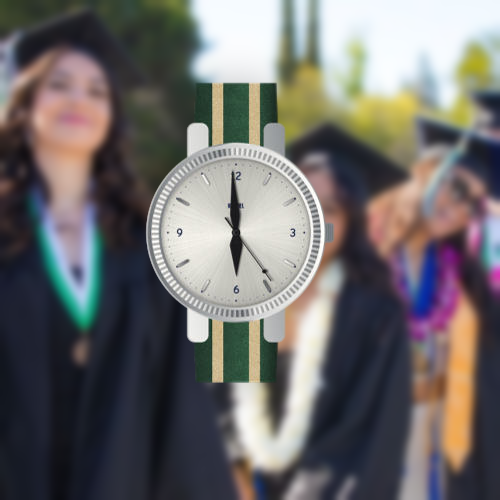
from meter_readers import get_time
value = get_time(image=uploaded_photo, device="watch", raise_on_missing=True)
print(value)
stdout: 5:59:24
